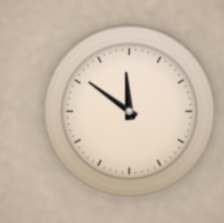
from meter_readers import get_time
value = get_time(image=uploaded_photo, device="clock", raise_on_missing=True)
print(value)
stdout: 11:51
